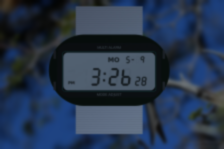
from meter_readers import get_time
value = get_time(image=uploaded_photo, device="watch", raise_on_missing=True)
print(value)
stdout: 3:26
